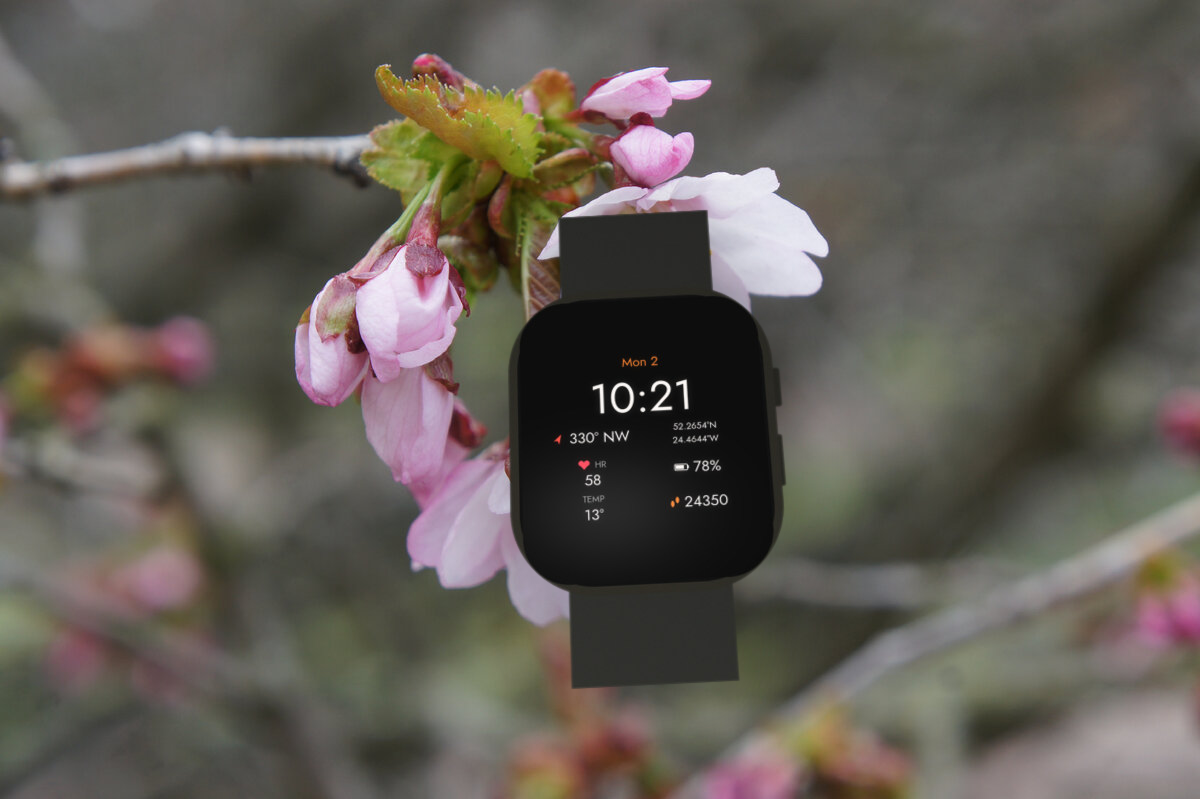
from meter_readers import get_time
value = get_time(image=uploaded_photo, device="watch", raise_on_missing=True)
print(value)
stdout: 10:21
